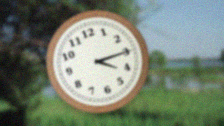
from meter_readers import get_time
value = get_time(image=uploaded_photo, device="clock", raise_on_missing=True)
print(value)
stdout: 4:15
